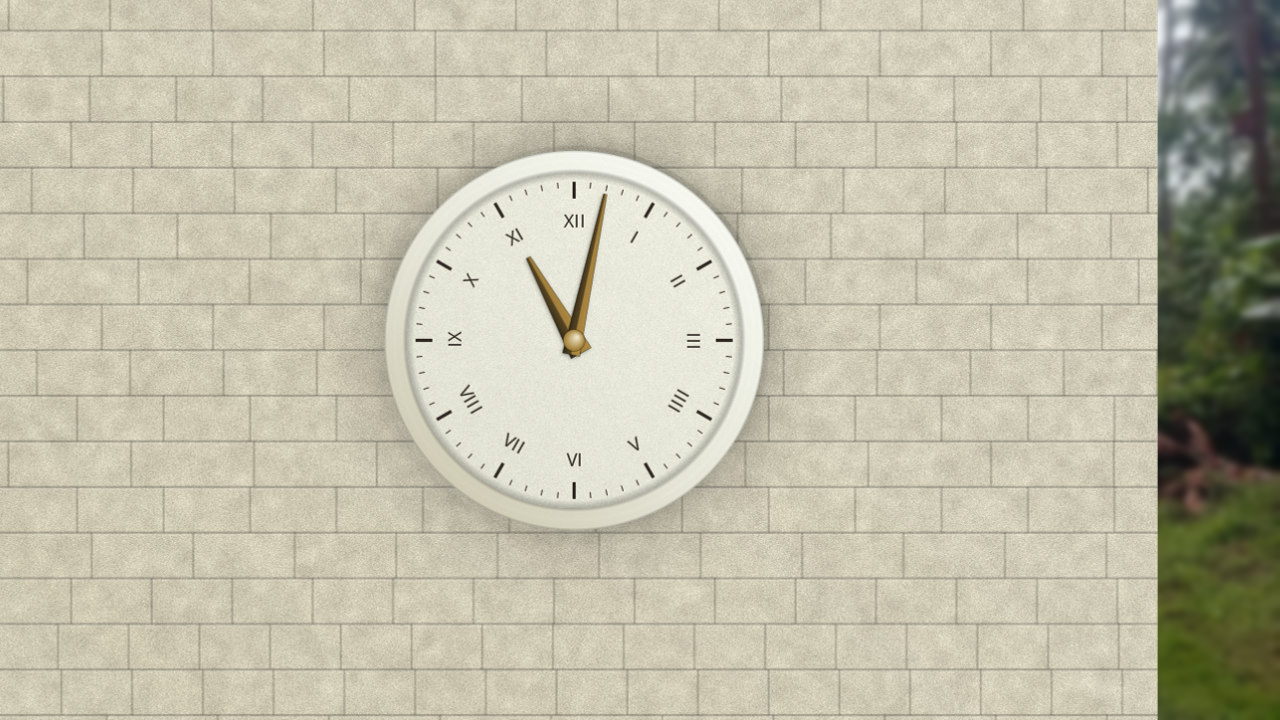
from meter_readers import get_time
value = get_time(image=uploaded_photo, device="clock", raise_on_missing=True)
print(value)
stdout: 11:02
